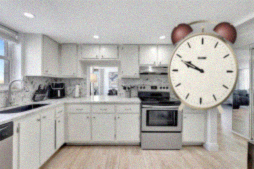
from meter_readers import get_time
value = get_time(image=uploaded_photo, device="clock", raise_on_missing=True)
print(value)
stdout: 9:49
